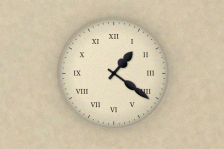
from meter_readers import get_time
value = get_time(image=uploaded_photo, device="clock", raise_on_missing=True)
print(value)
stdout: 1:21
